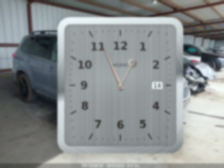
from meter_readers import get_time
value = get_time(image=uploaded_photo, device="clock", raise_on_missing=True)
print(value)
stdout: 12:56
